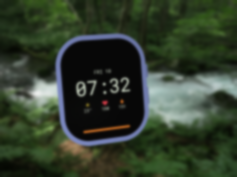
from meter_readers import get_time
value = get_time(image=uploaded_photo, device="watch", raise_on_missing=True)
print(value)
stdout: 7:32
